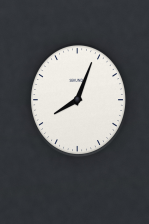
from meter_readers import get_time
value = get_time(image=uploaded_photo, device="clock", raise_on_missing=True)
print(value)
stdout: 8:04
